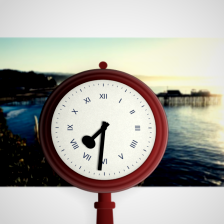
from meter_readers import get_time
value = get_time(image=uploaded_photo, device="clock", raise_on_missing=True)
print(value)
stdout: 7:31
